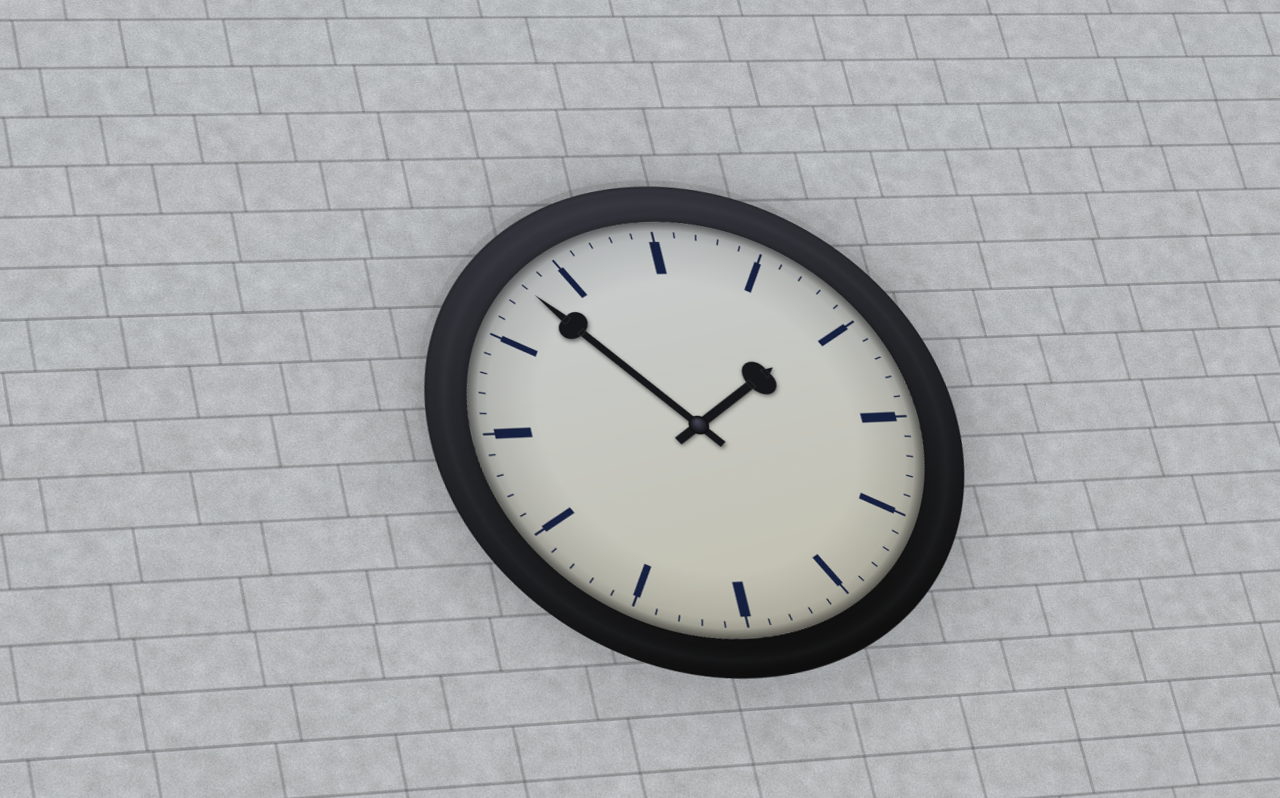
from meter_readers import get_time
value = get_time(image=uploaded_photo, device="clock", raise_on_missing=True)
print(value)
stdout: 1:53
